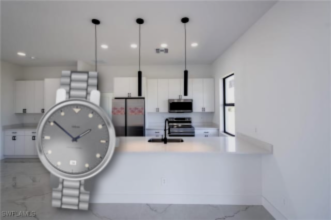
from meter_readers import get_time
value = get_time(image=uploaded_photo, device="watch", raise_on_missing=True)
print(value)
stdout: 1:51
